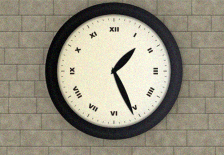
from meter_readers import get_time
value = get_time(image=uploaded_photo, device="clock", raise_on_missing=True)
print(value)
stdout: 1:26
